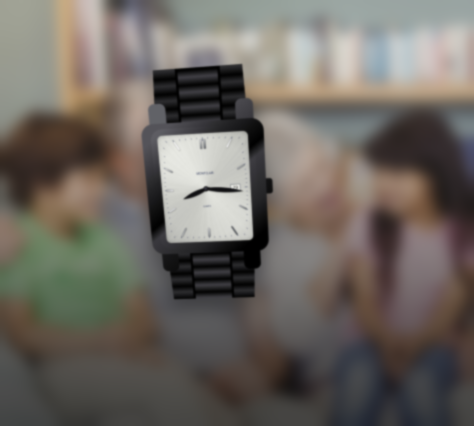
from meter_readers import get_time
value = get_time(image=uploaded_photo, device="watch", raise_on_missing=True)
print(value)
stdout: 8:16
